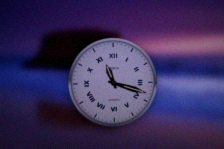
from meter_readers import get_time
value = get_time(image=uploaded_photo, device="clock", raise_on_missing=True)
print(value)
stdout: 11:18
